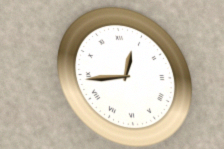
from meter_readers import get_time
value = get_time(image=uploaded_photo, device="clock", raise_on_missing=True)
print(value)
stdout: 12:44
